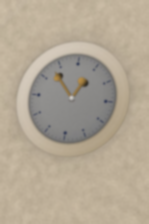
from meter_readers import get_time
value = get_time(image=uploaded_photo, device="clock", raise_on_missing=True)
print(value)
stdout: 12:53
